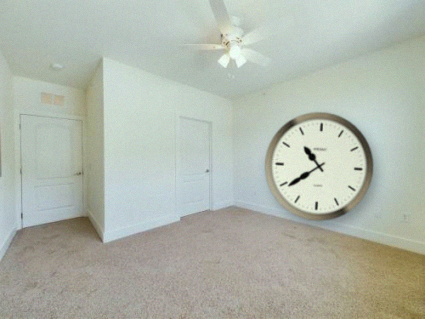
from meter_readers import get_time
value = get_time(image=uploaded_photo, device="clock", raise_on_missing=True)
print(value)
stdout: 10:39
